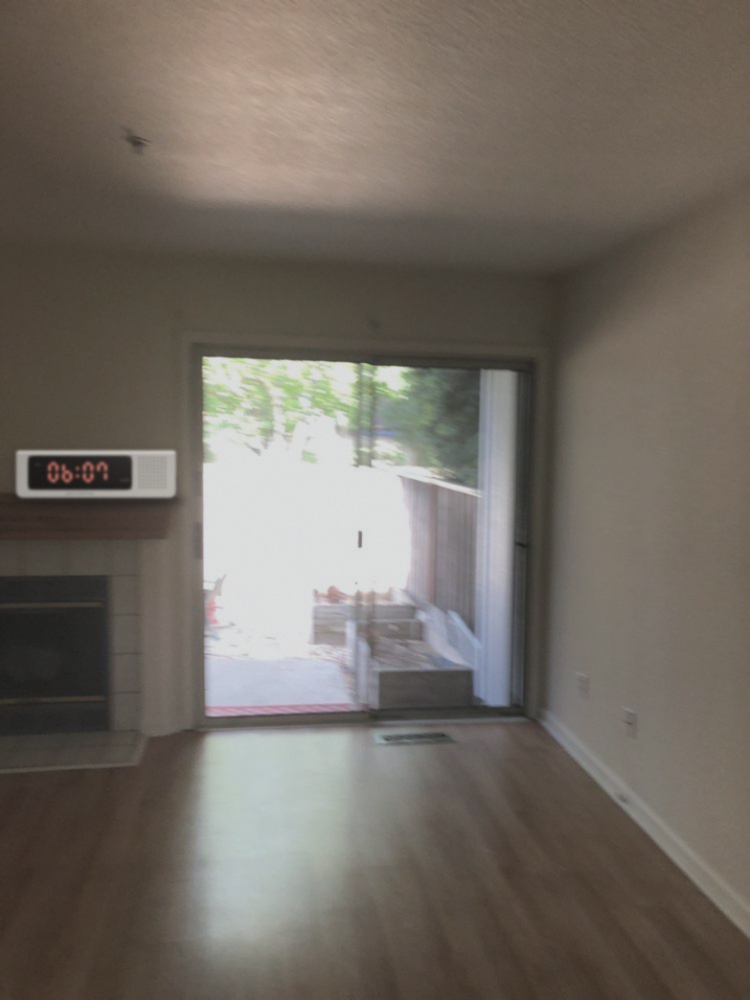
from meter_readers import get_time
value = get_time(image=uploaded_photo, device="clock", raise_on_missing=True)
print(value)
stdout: 6:07
